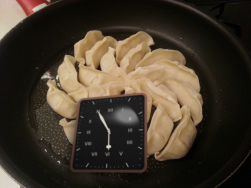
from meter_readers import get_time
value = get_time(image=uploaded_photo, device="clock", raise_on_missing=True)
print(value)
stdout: 5:55
